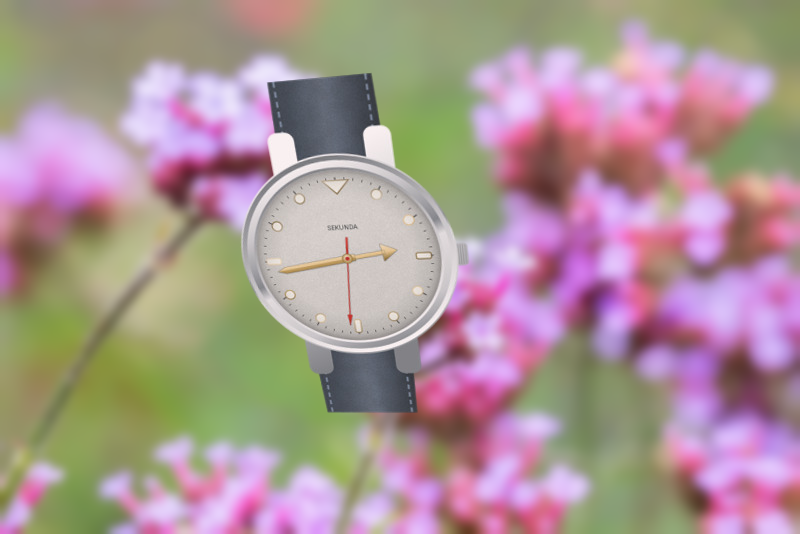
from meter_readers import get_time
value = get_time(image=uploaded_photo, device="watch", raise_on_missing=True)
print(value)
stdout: 2:43:31
